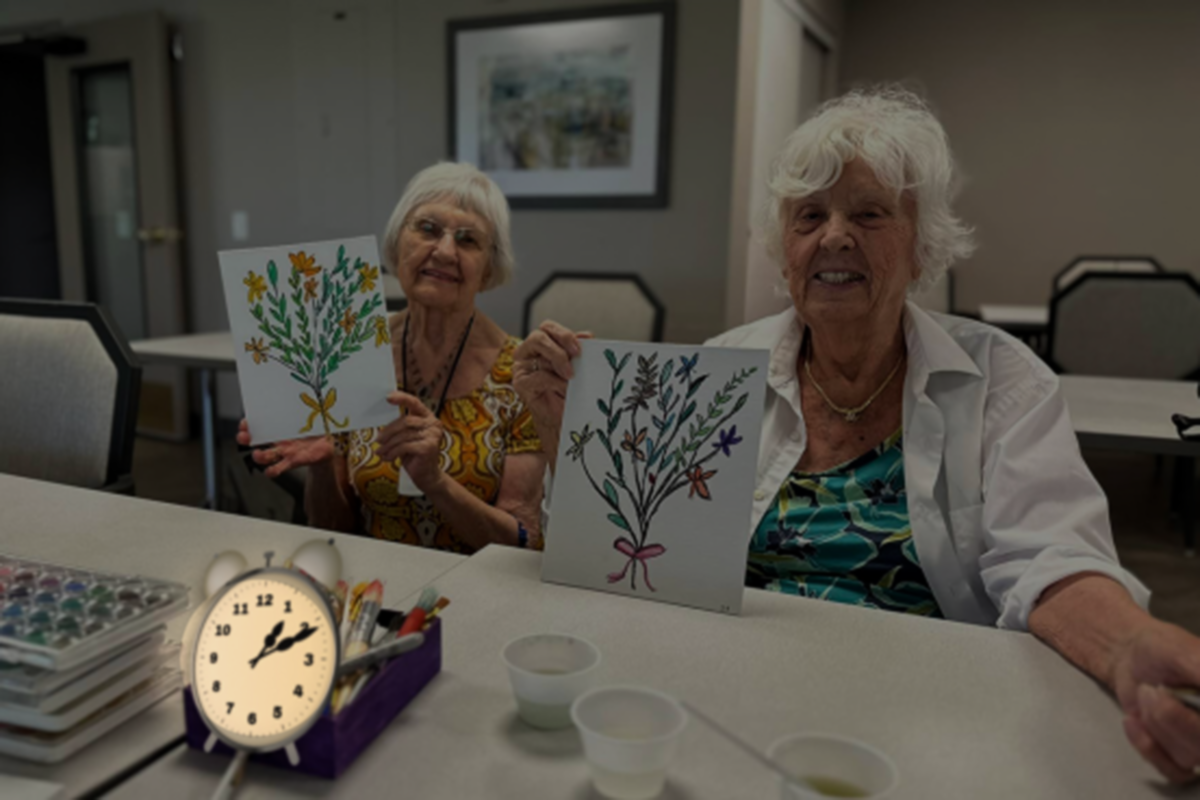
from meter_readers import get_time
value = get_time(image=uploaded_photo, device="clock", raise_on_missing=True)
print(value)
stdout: 1:11
